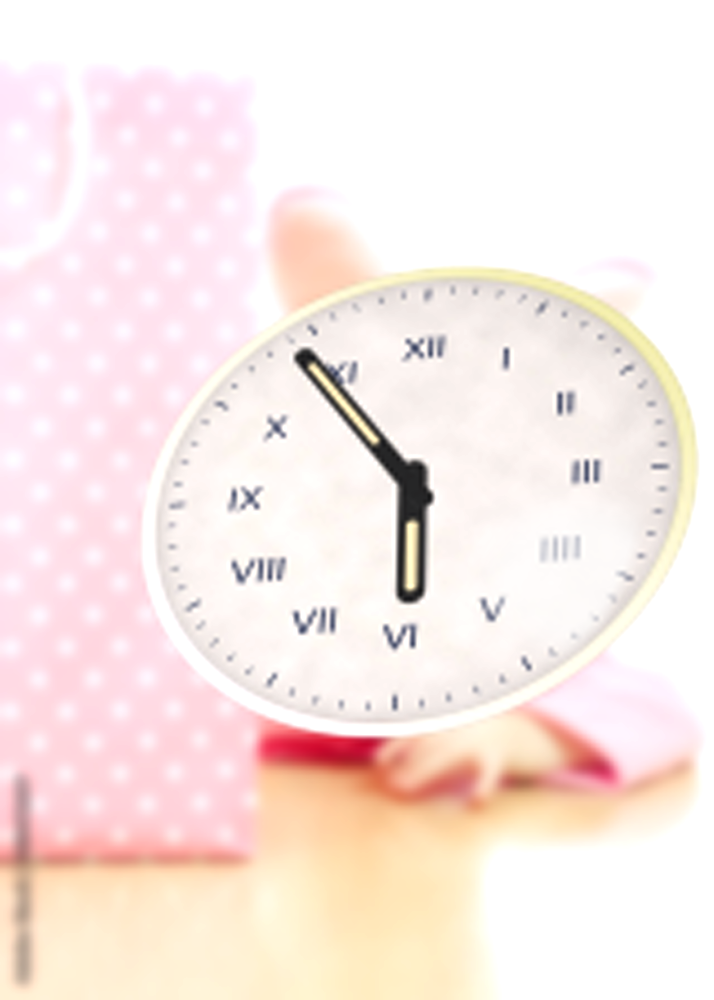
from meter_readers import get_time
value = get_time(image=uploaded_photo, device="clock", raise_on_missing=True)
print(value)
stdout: 5:54
